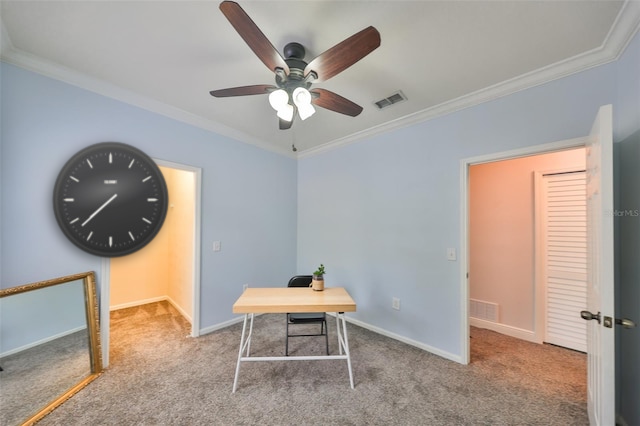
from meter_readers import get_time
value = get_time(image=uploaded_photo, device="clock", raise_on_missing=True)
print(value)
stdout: 7:38
